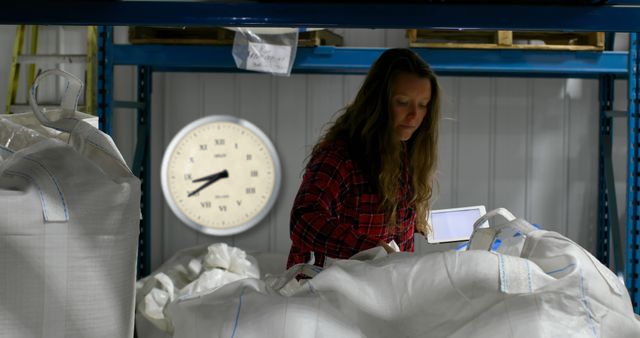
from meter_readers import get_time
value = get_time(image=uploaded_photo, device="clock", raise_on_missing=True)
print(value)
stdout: 8:40
